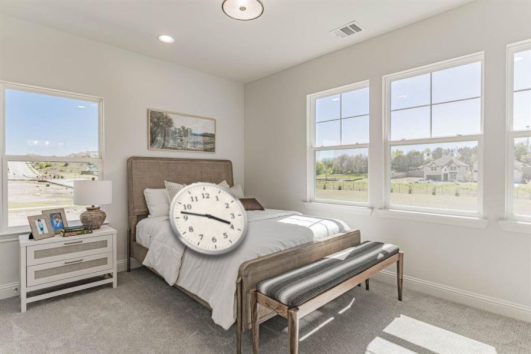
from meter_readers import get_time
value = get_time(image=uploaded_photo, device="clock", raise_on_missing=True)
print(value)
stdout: 3:47
